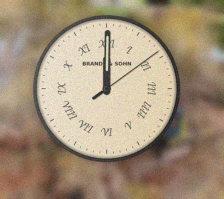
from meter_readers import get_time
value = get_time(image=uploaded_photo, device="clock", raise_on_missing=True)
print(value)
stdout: 12:00:09
